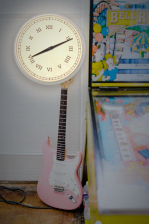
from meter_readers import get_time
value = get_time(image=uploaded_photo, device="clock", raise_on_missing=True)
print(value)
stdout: 8:11
